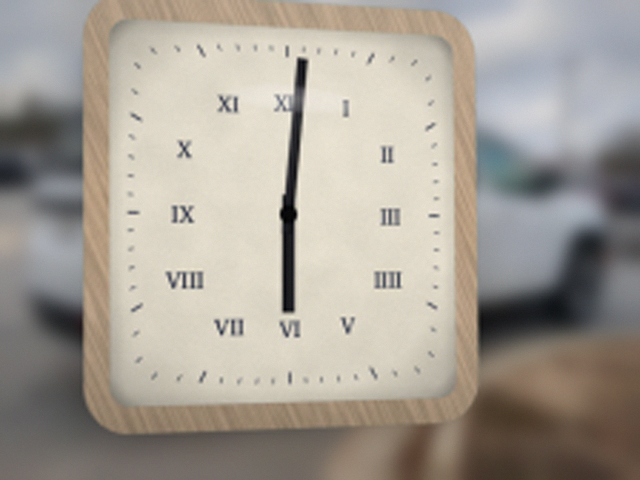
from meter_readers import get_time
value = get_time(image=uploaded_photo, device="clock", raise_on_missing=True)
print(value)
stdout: 6:01
